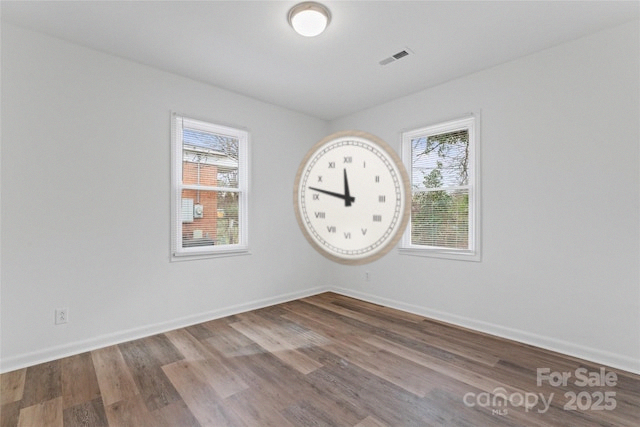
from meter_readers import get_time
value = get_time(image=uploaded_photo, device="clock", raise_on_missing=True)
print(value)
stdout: 11:47
